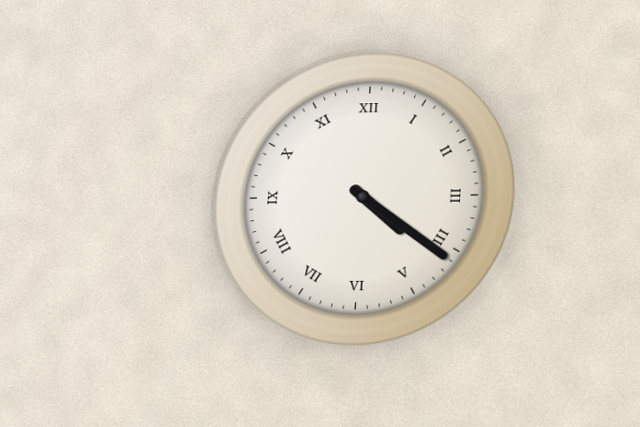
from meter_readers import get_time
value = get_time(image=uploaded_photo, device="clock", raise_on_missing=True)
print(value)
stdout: 4:21
